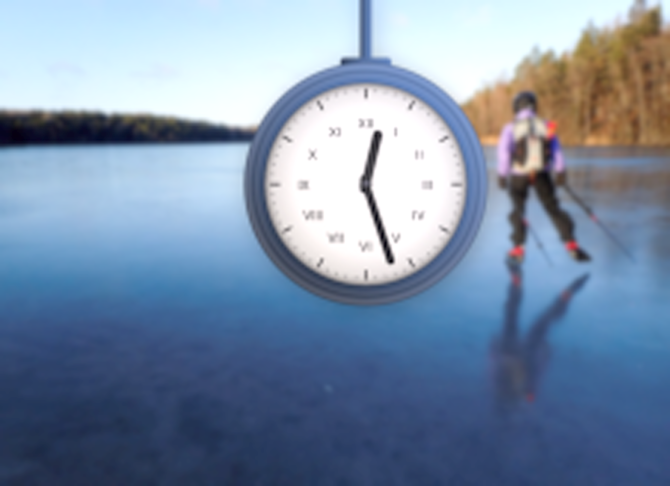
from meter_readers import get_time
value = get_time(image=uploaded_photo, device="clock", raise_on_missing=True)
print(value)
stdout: 12:27
